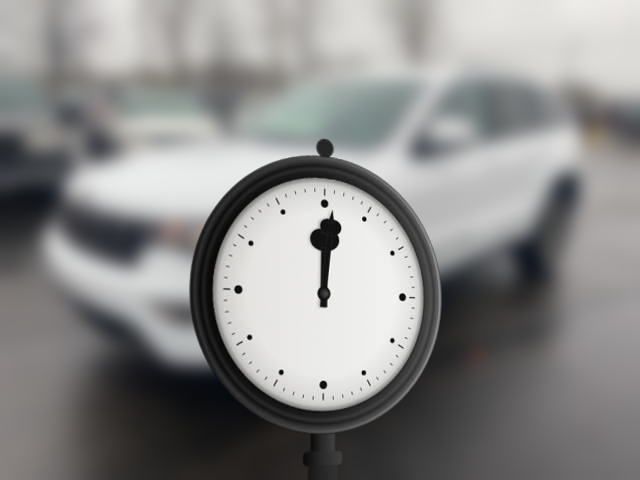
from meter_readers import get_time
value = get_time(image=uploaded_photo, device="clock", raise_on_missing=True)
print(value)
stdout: 12:01
